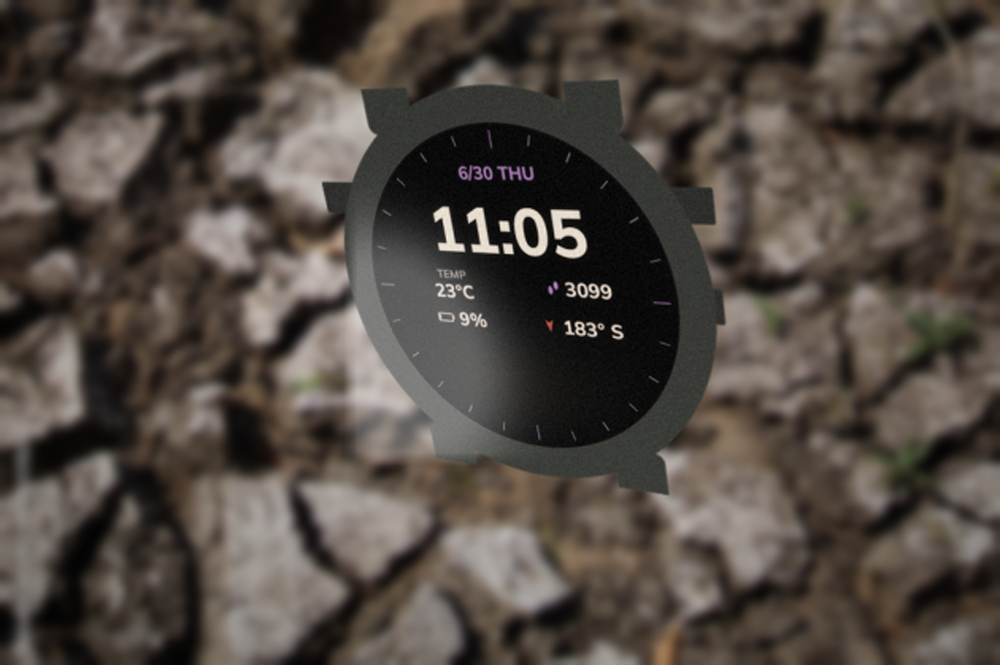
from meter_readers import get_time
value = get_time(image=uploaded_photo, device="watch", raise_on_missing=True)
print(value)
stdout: 11:05
